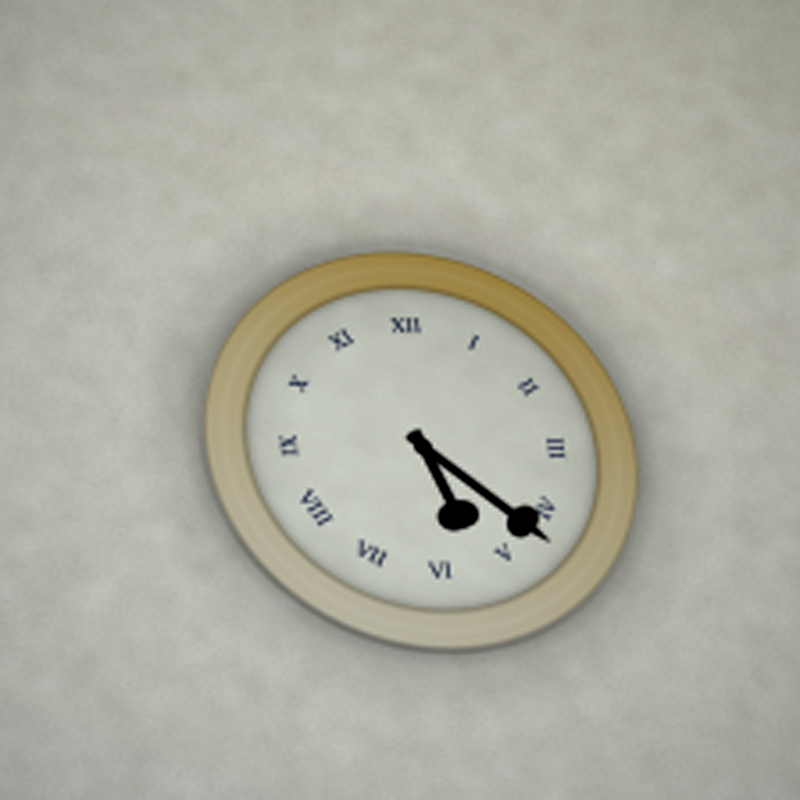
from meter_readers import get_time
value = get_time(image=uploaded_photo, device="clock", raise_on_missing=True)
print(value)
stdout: 5:22
